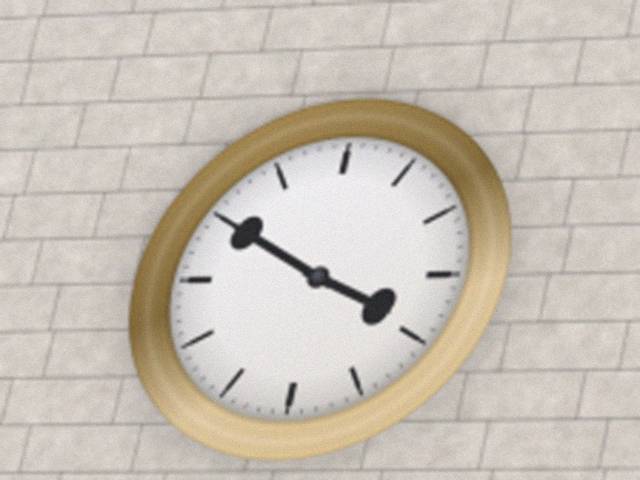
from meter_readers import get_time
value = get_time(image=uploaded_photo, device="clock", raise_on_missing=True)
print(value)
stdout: 3:50
